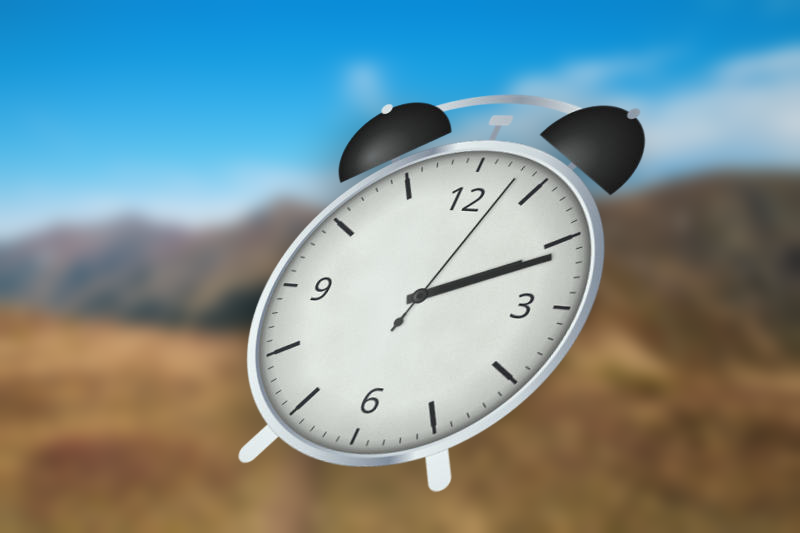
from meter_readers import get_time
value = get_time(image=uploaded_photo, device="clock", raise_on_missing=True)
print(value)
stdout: 2:11:03
